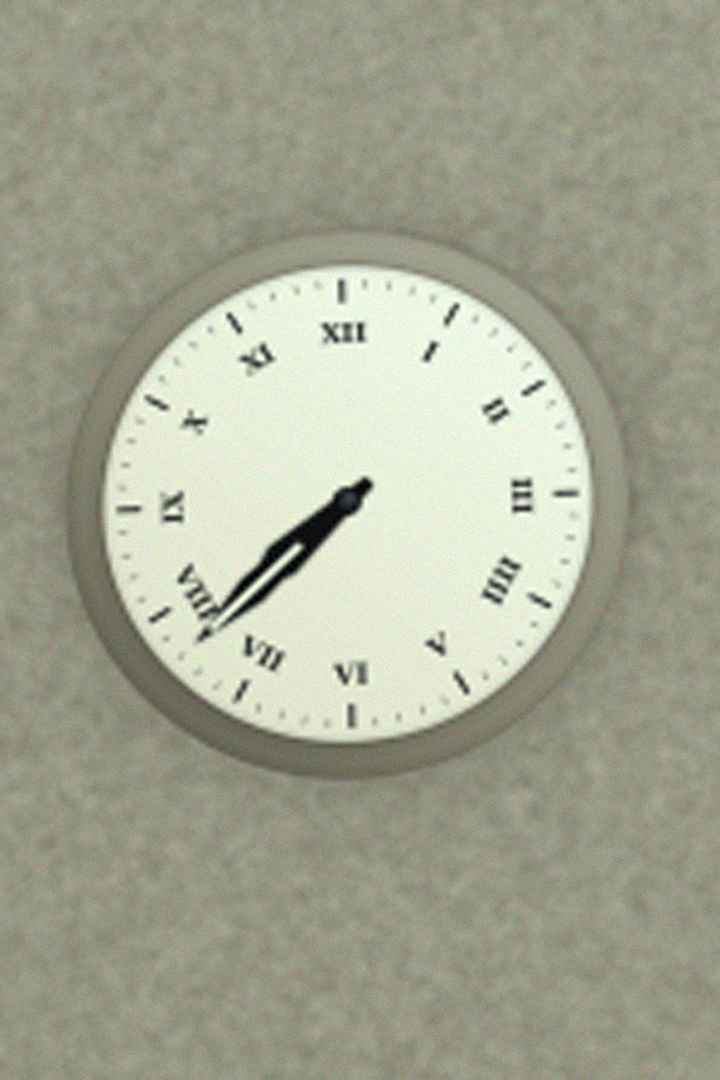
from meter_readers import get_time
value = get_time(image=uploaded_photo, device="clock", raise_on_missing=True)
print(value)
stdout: 7:38
